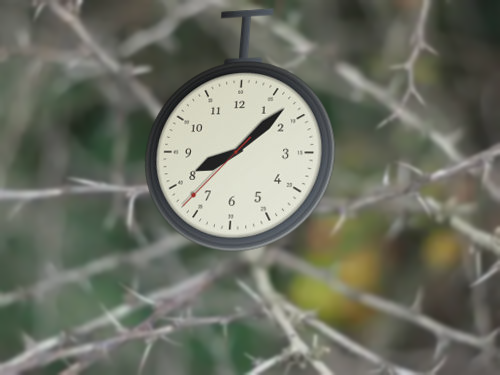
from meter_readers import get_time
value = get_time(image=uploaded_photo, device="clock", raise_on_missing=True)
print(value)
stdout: 8:07:37
